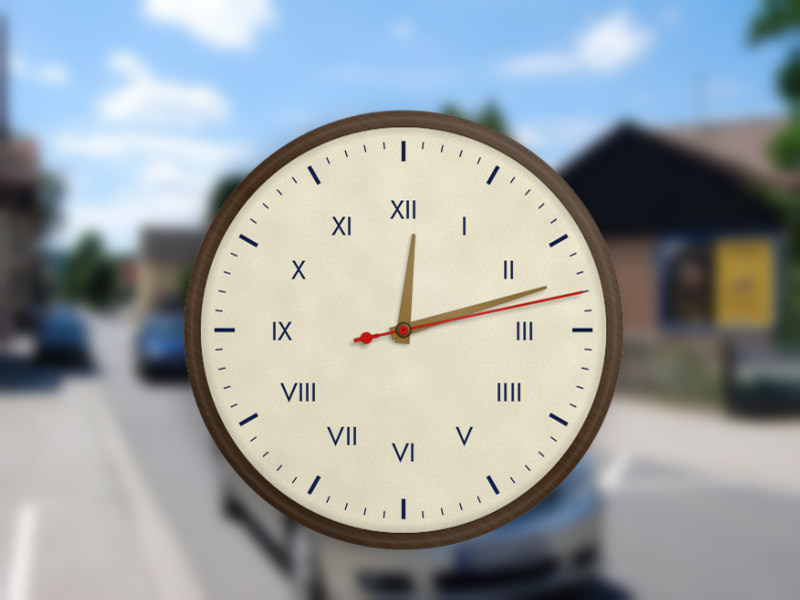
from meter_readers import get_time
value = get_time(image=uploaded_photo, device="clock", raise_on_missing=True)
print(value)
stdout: 12:12:13
